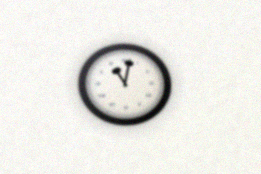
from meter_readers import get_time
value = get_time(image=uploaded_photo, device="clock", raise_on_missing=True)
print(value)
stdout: 11:02
